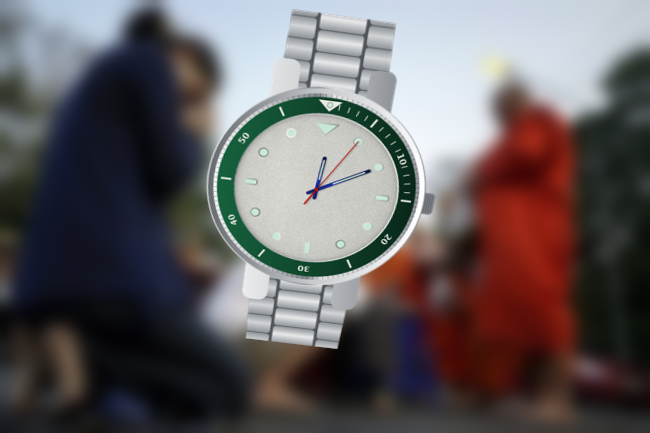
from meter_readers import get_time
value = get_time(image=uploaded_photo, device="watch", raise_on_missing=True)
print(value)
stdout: 12:10:05
